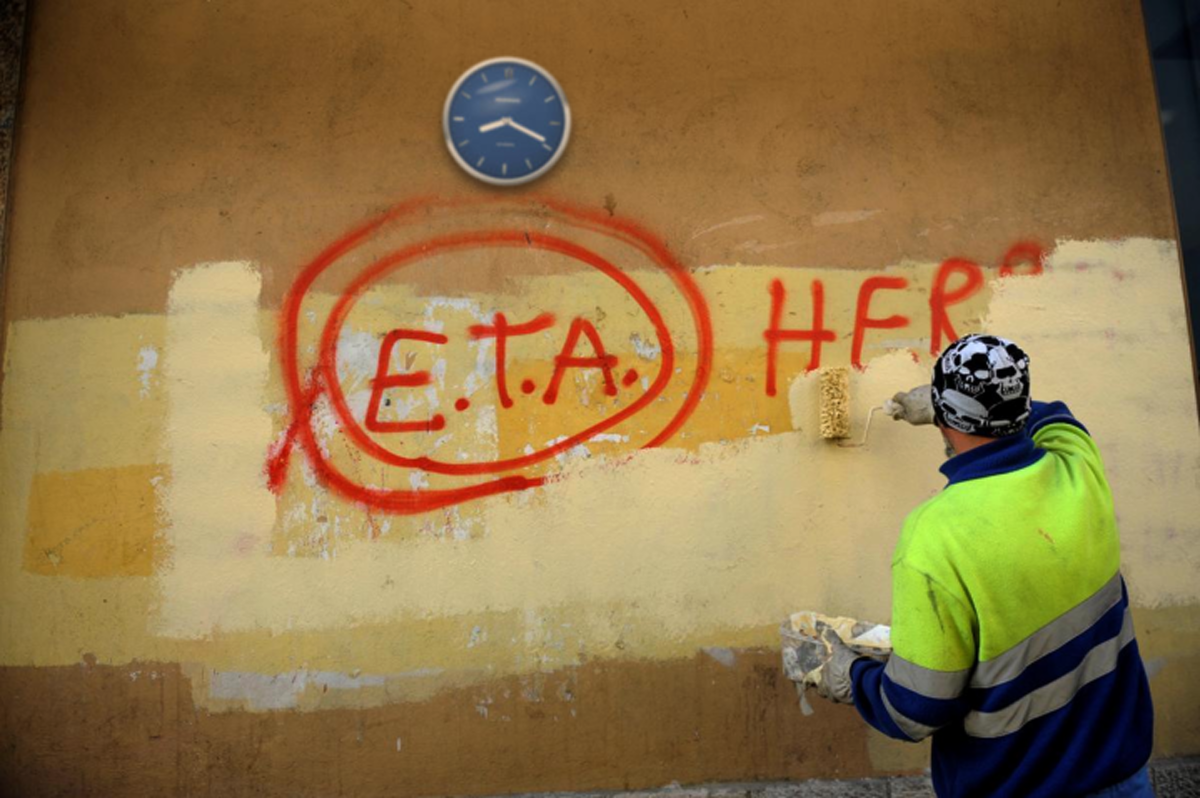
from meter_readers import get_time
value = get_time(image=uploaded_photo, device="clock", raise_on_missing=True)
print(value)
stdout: 8:19
